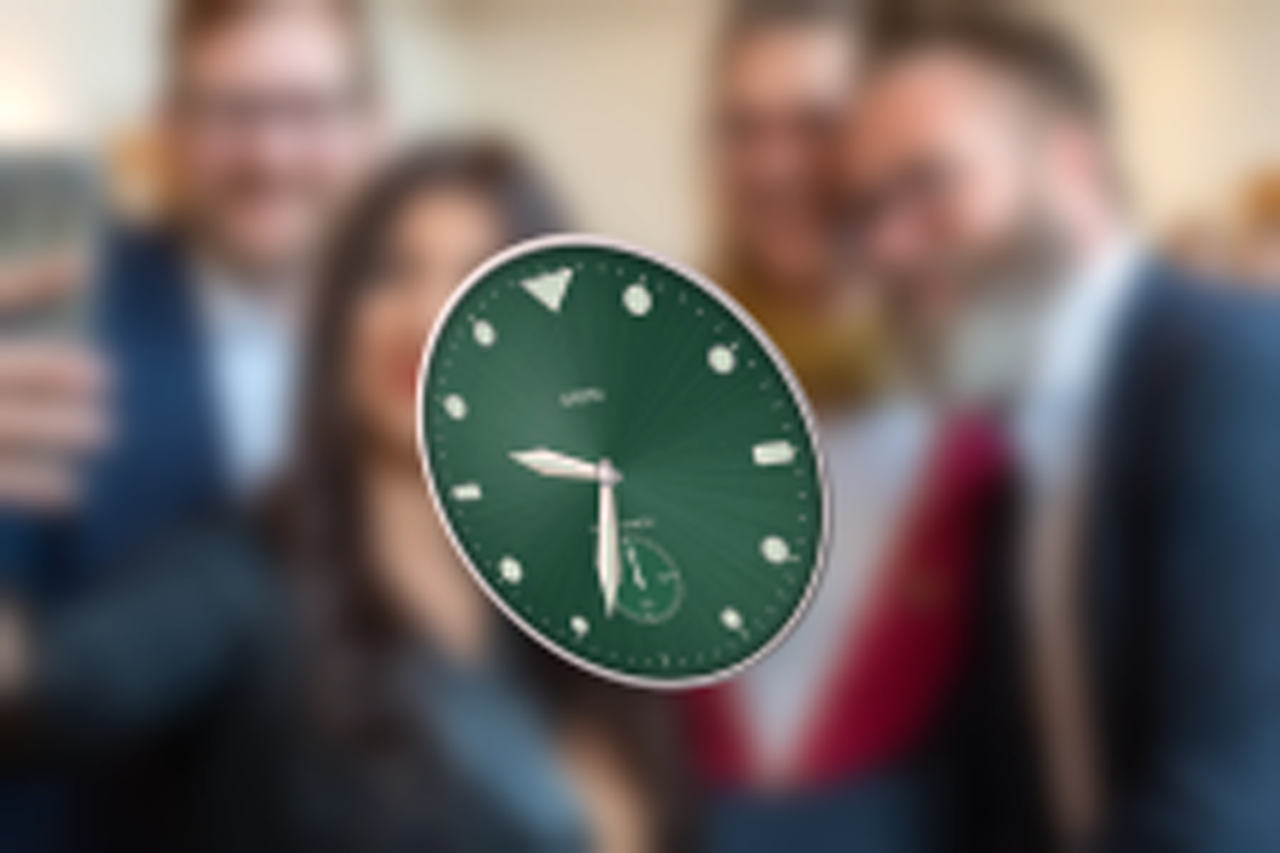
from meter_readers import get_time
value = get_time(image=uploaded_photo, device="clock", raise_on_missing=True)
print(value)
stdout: 9:33
